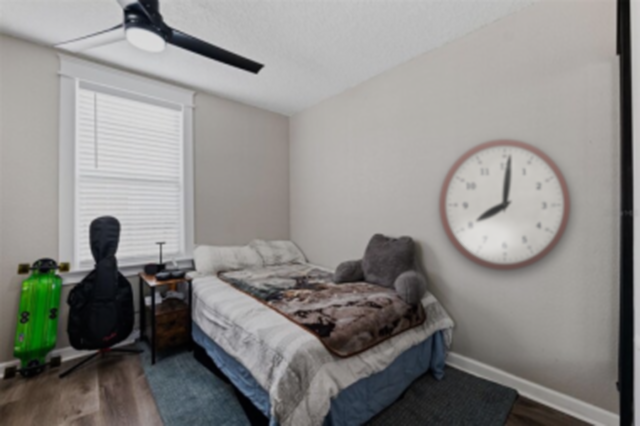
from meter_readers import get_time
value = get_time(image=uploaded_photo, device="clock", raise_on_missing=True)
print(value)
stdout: 8:01
